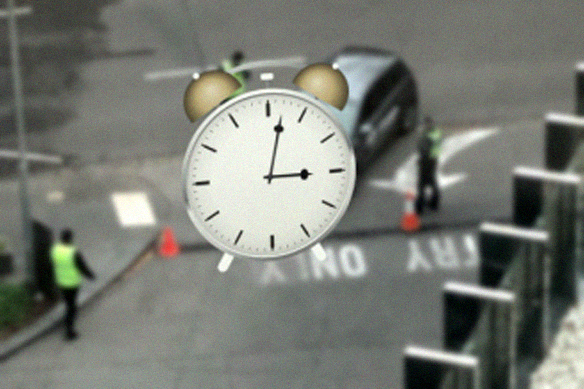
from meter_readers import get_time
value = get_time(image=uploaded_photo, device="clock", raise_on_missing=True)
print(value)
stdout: 3:02
